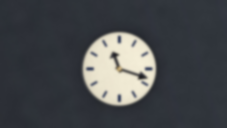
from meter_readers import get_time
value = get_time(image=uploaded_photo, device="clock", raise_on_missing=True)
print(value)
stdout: 11:18
